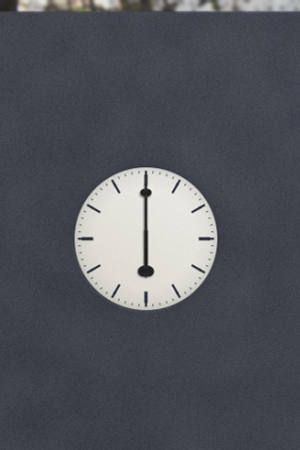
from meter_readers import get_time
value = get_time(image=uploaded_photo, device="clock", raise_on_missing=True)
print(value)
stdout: 6:00
